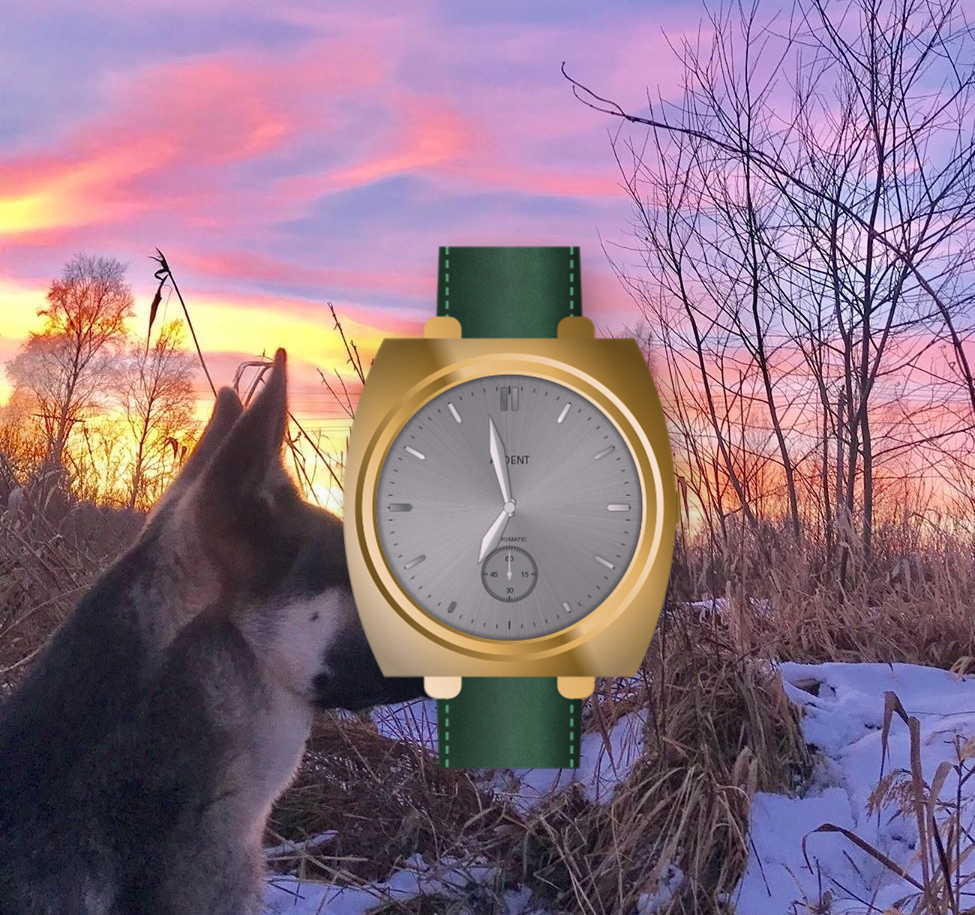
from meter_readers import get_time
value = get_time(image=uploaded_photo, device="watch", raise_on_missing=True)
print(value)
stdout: 6:58
